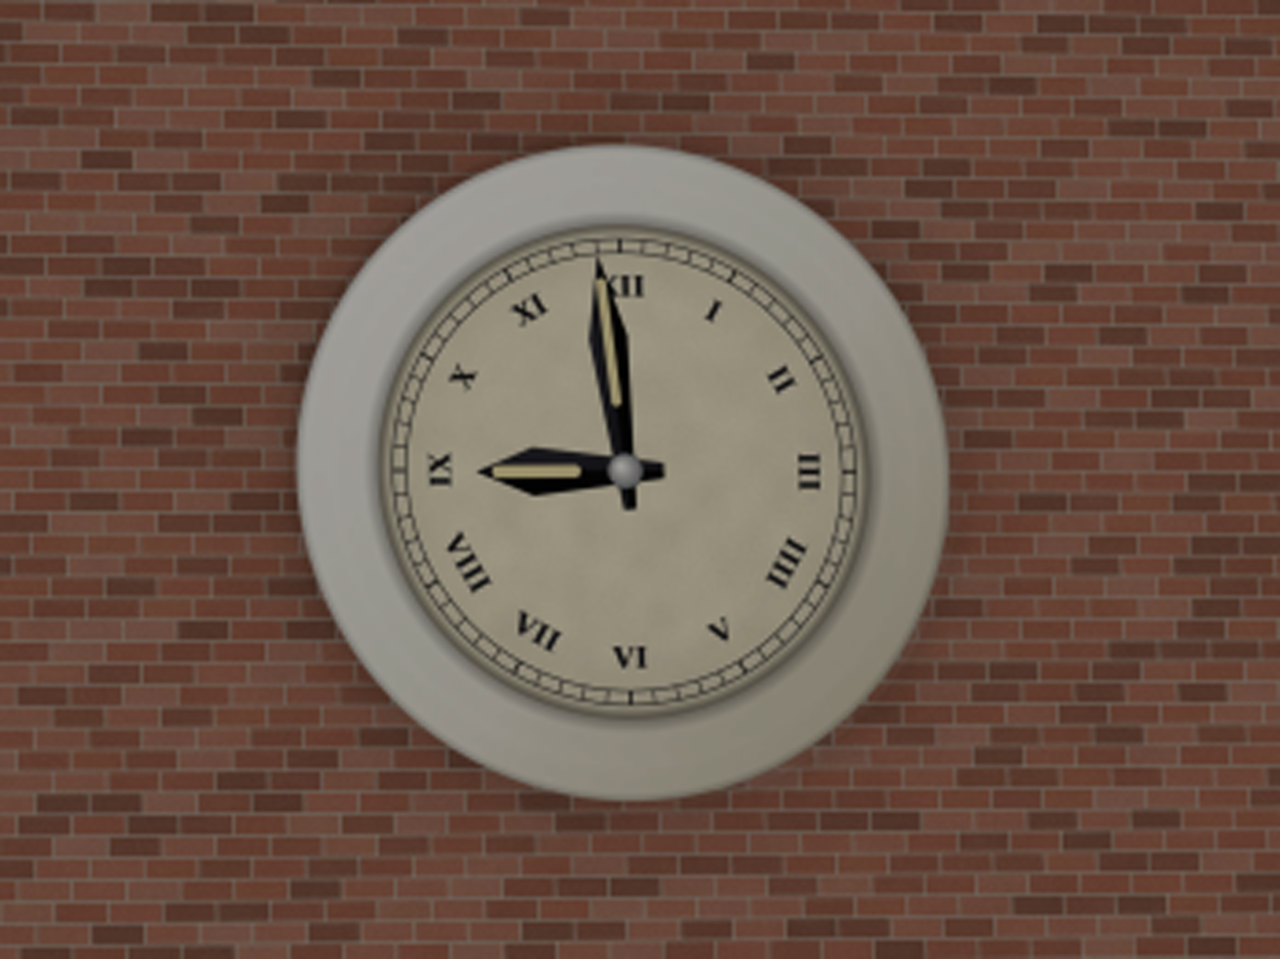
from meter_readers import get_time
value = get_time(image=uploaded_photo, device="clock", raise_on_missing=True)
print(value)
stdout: 8:59
